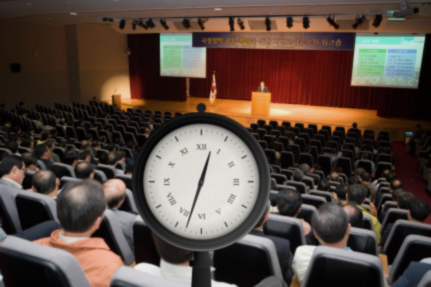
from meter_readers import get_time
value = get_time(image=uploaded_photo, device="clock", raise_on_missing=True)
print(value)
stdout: 12:33
